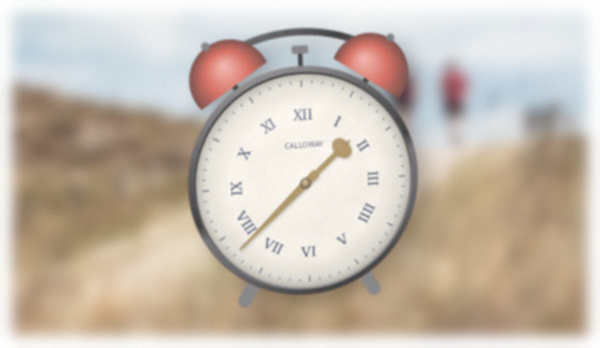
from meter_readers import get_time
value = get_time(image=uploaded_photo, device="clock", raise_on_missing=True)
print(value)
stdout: 1:38
